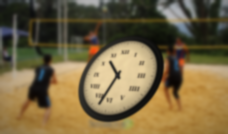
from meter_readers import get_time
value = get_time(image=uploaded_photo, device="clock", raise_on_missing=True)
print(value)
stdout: 10:33
